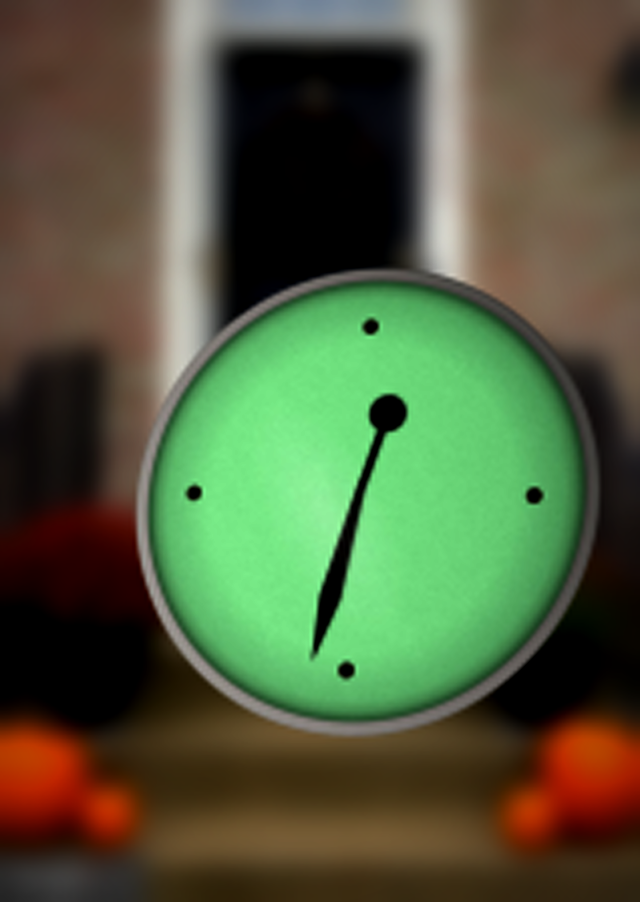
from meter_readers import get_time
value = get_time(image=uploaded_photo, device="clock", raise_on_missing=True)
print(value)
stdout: 12:32
